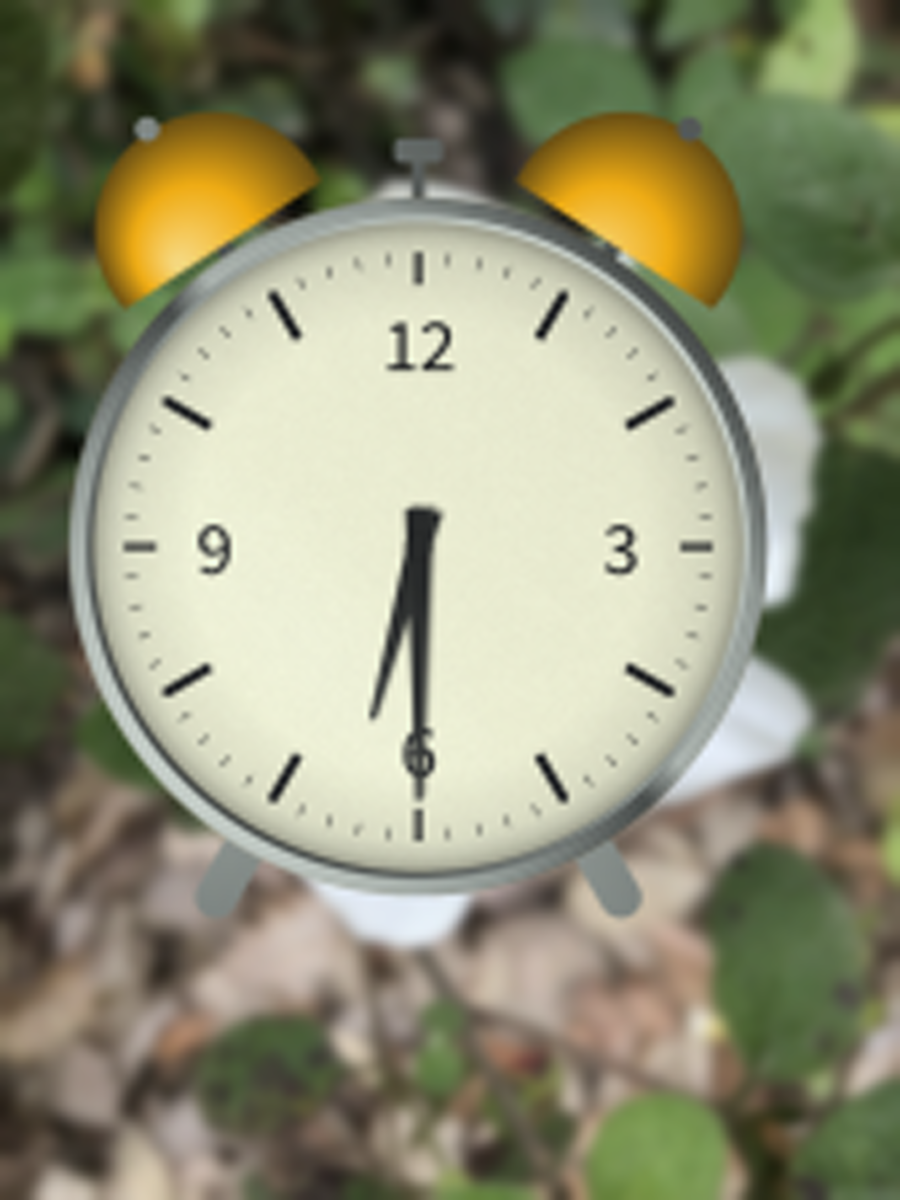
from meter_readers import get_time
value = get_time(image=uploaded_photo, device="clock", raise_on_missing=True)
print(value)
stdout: 6:30
